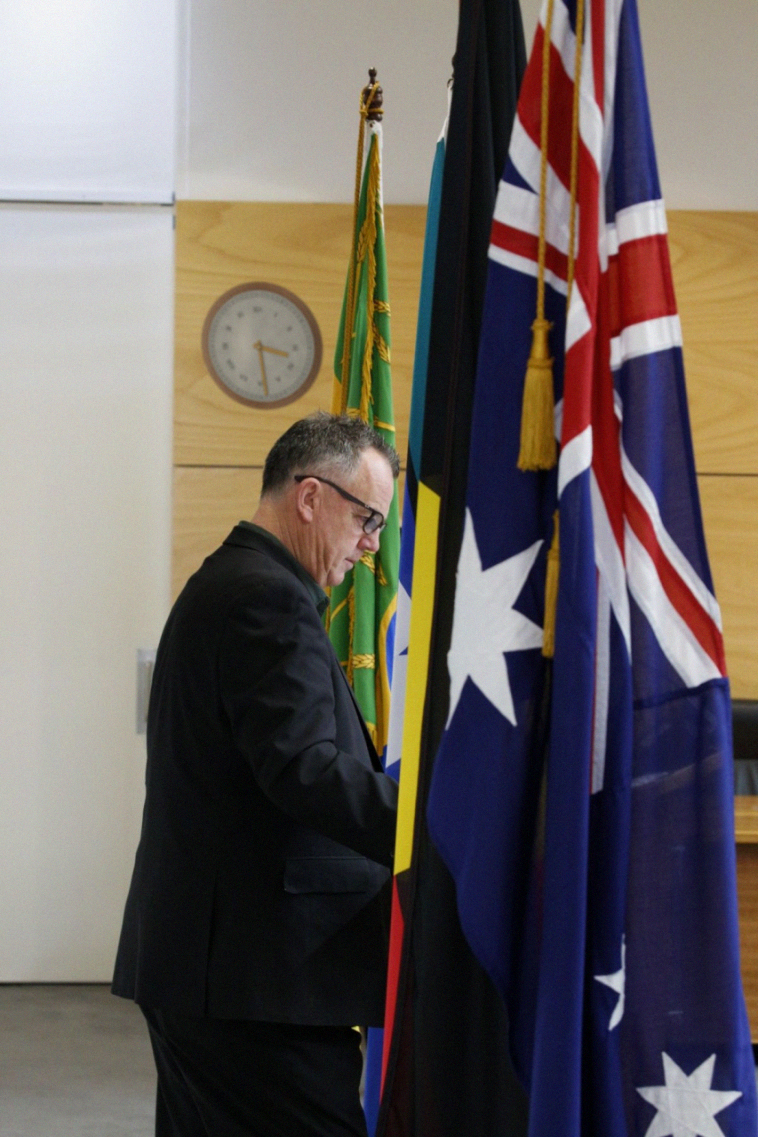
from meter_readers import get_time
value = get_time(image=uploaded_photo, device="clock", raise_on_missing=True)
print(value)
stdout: 3:29
